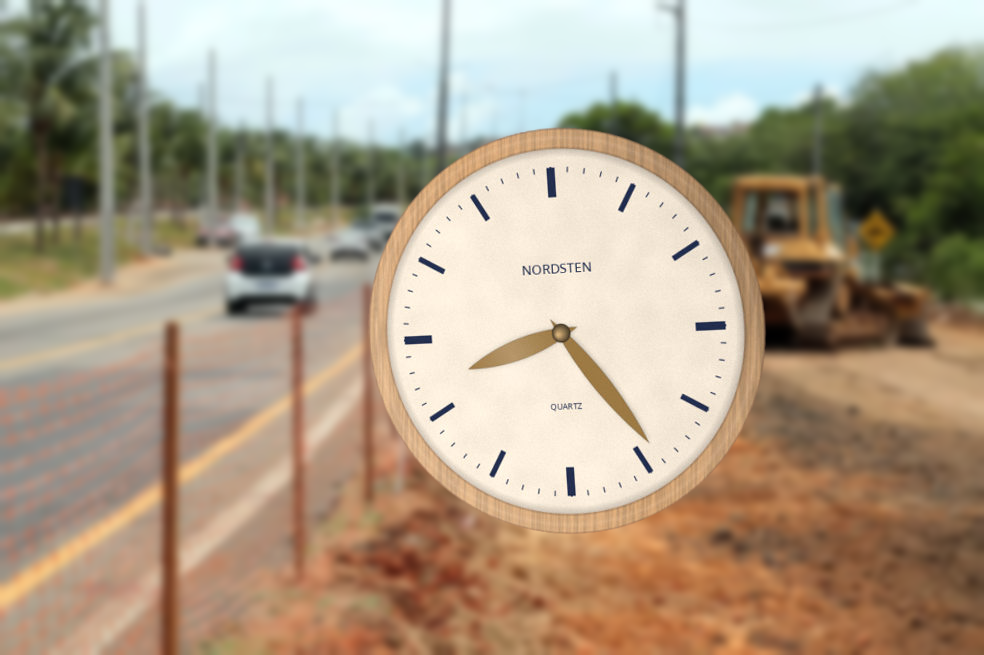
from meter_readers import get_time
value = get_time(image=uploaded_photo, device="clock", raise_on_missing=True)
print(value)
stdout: 8:24
